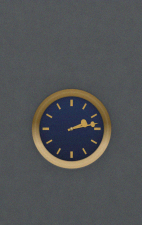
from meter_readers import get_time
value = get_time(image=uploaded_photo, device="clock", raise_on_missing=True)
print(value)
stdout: 2:13
